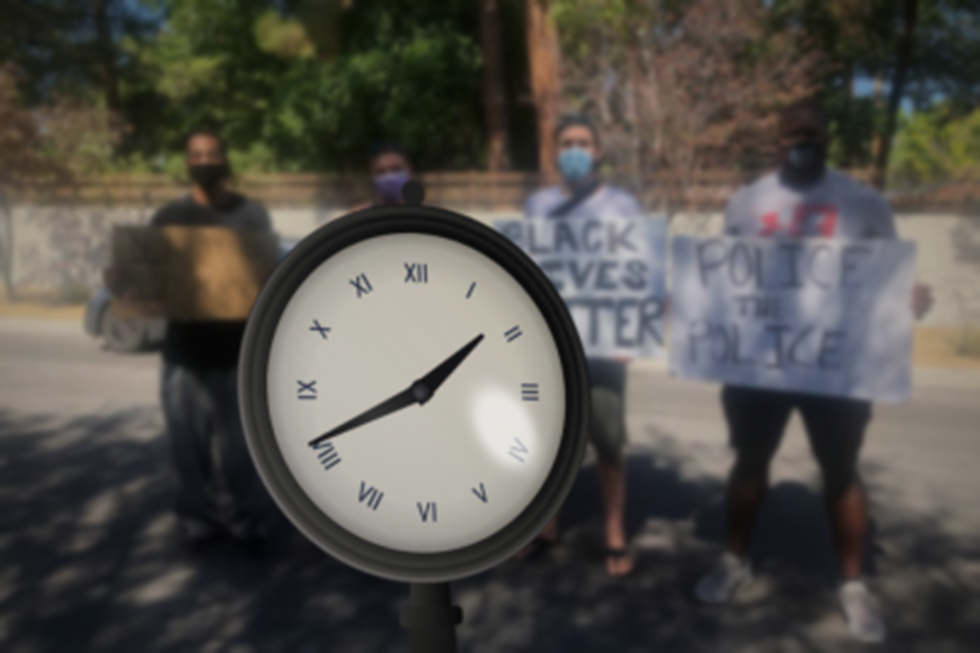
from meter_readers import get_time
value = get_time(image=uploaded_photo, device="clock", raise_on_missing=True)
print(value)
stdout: 1:41
